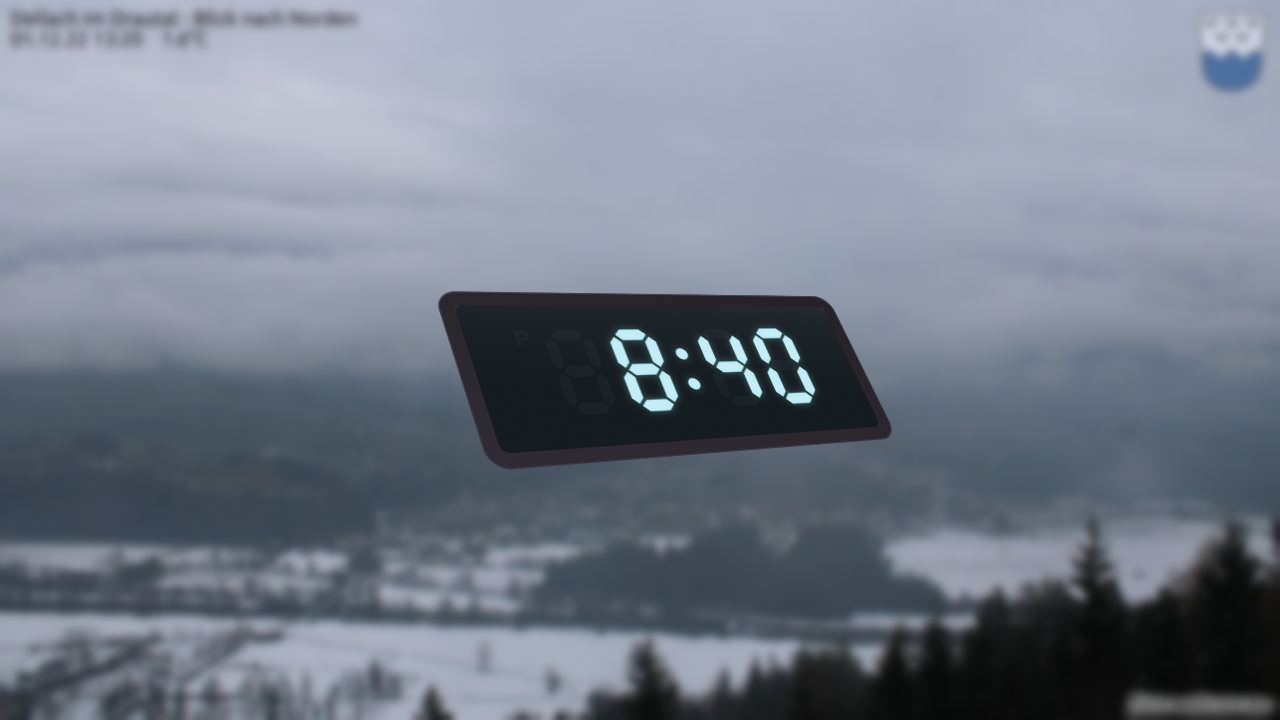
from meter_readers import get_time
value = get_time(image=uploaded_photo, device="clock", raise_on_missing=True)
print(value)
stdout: 8:40
